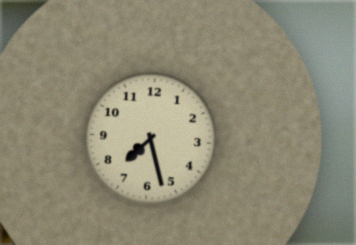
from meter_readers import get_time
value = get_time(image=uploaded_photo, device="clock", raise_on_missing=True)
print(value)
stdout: 7:27
